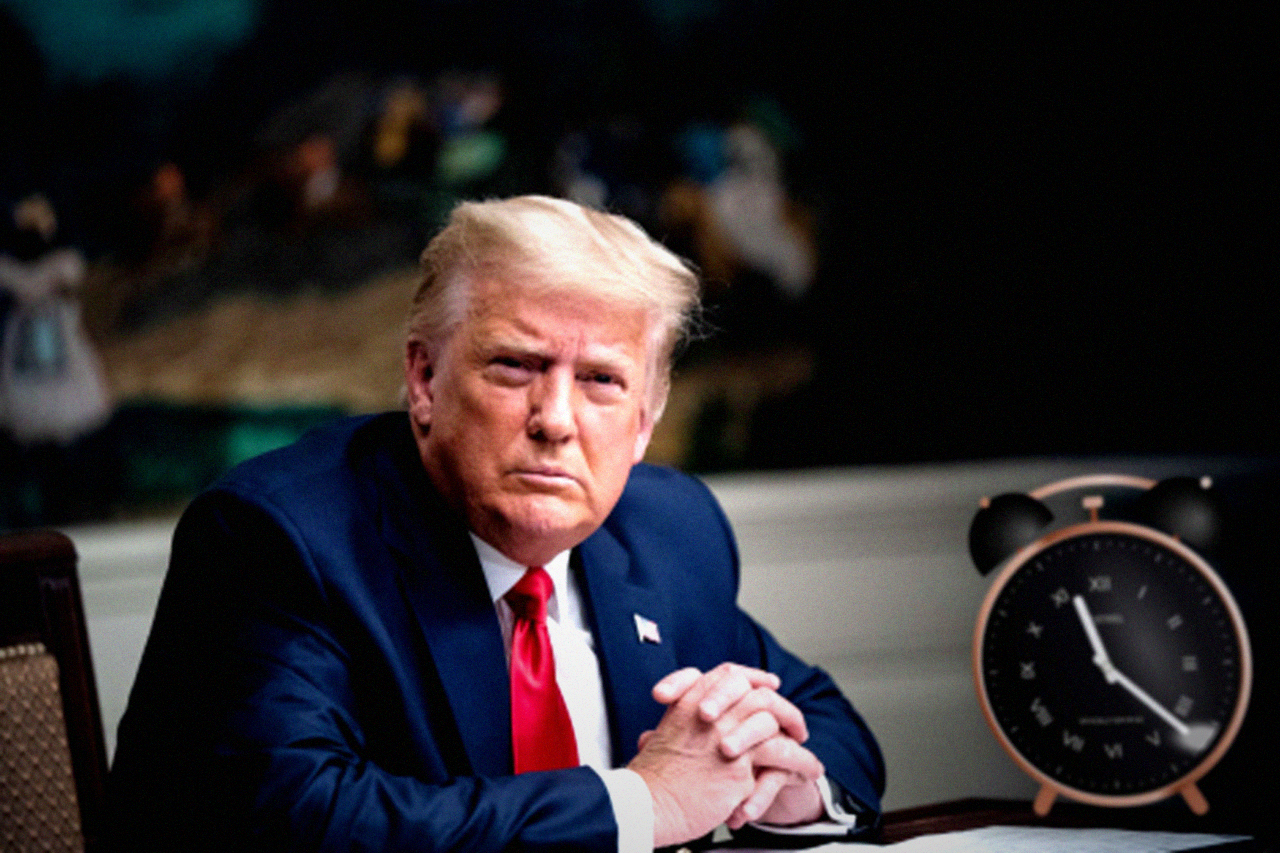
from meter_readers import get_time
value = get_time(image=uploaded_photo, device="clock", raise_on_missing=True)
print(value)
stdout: 11:22
